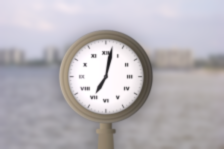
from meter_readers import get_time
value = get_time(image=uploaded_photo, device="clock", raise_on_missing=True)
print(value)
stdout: 7:02
